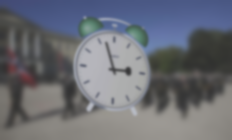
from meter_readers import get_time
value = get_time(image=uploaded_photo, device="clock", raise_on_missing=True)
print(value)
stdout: 2:57
